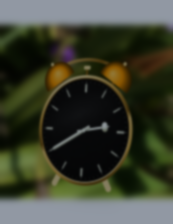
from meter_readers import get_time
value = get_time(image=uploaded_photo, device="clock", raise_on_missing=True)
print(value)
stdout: 2:40
